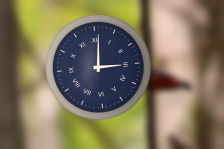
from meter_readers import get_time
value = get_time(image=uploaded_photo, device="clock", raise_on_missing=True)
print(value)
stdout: 3:01
